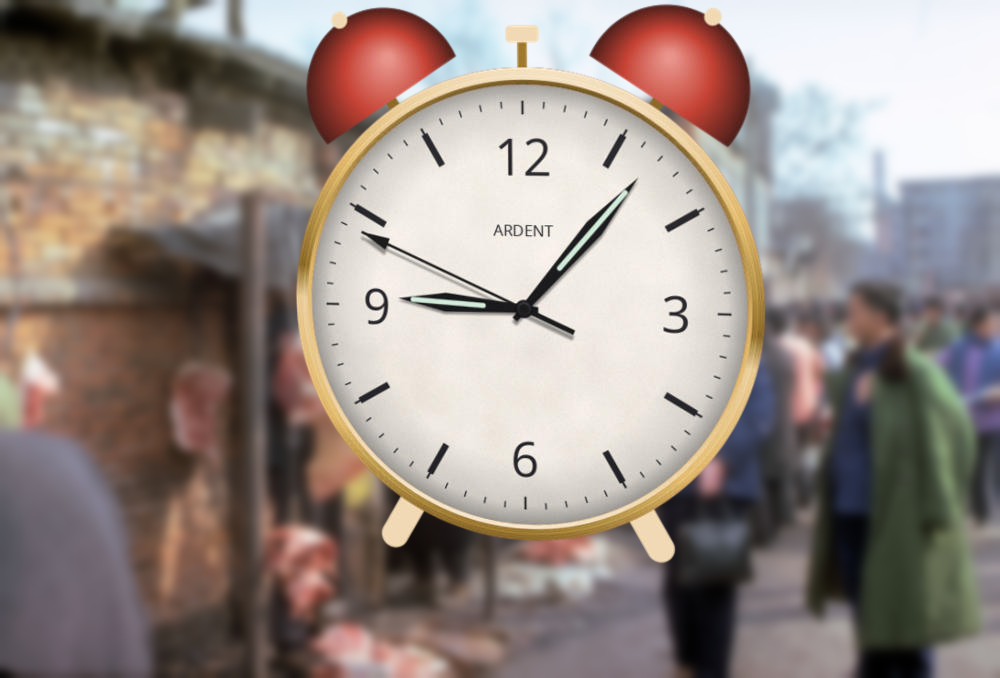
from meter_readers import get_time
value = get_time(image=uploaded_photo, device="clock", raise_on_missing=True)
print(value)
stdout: 9:06:49
